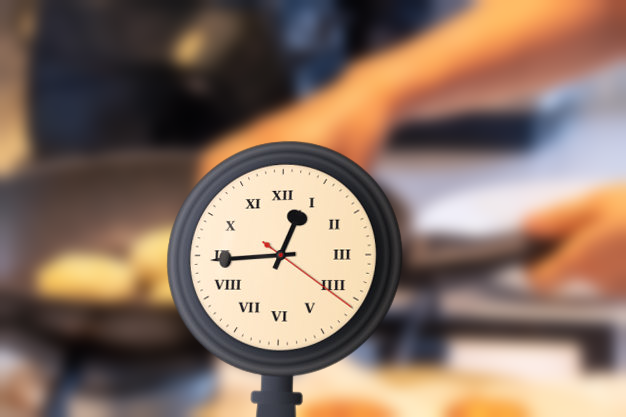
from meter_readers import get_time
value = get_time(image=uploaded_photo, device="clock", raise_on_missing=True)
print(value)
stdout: 12:44:21
